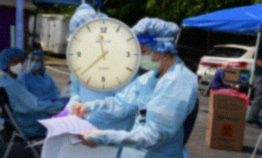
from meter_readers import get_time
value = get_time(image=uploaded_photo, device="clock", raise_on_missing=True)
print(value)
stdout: 11:38
